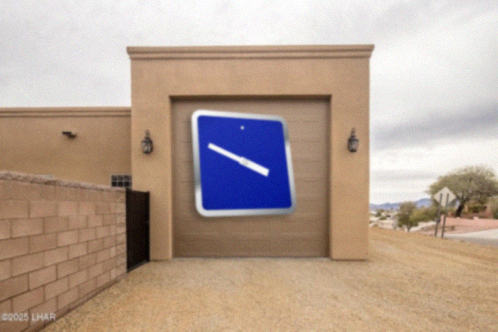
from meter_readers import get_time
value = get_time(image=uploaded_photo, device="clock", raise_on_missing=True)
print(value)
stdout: 3:49
